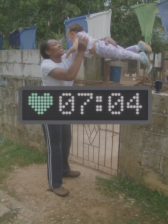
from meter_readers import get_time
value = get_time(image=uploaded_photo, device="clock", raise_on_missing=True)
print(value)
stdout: 7:04
